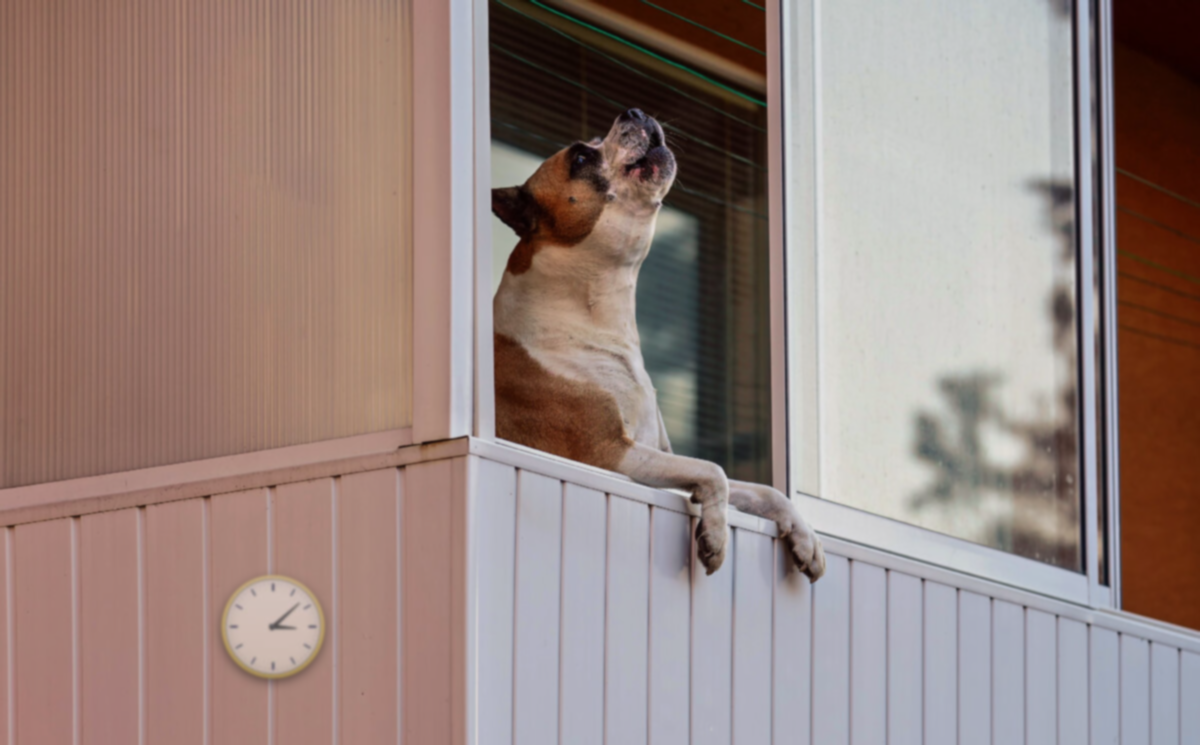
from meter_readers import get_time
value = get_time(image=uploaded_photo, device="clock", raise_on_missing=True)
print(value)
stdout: 3:08
